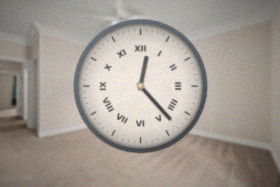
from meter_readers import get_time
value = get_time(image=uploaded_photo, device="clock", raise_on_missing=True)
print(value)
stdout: 12:23
